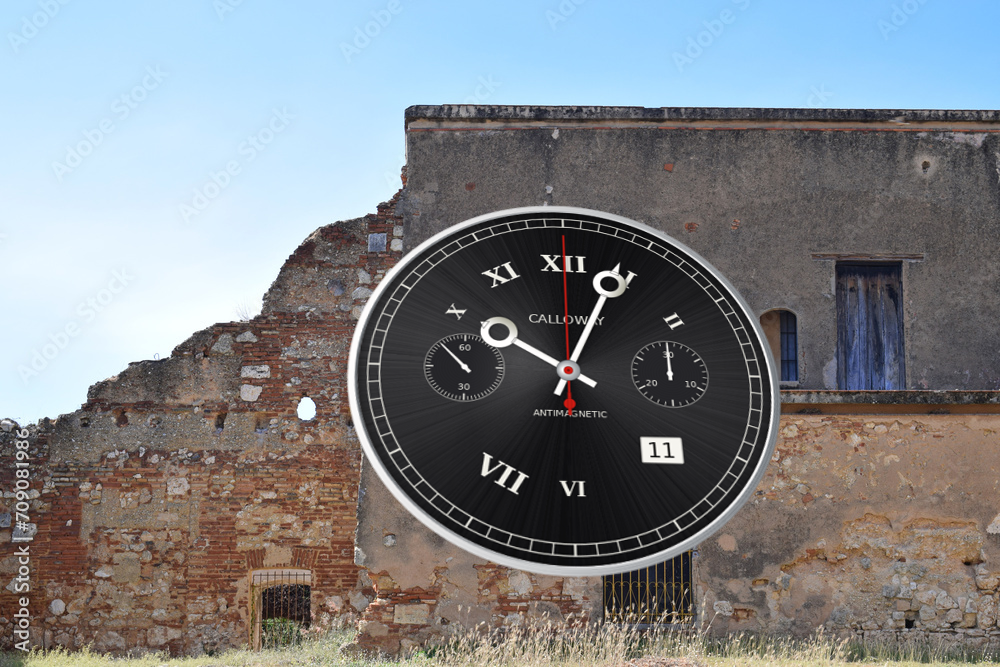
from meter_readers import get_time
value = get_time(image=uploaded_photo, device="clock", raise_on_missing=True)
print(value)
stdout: 10:03:53
